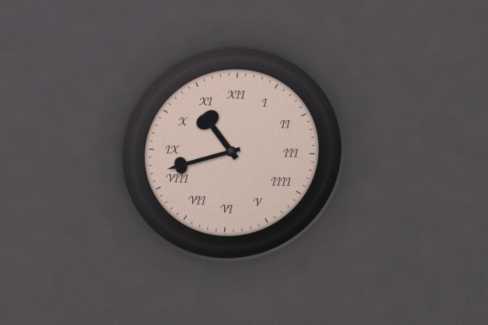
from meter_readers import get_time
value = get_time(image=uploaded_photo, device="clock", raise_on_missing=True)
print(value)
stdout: 10:42
